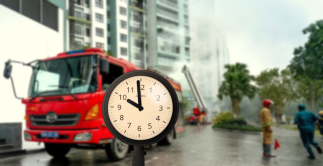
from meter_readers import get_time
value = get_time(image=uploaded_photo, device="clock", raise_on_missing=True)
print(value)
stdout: 9:59
